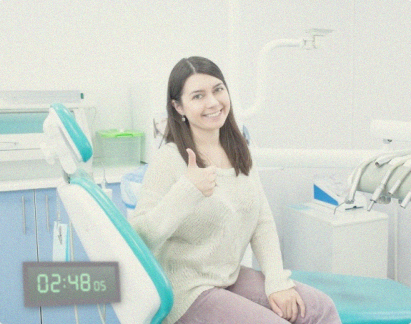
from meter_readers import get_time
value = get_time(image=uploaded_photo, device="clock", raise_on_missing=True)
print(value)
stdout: 2:48:05
